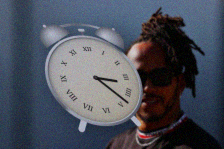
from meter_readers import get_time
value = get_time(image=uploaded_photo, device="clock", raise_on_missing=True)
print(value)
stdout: 3:23
